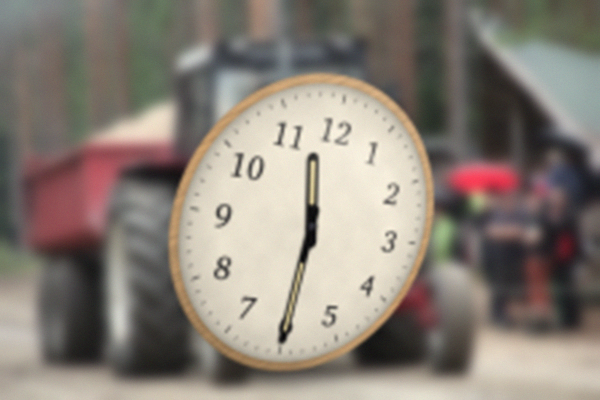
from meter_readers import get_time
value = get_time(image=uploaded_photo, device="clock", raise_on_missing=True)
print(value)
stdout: 11:30
